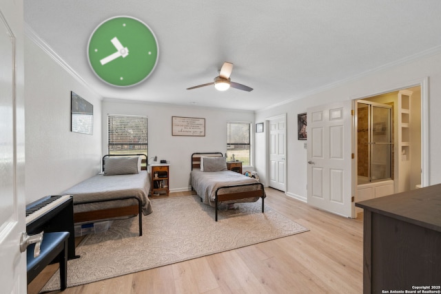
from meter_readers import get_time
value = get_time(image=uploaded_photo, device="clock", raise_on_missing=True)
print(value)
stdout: 10:40
